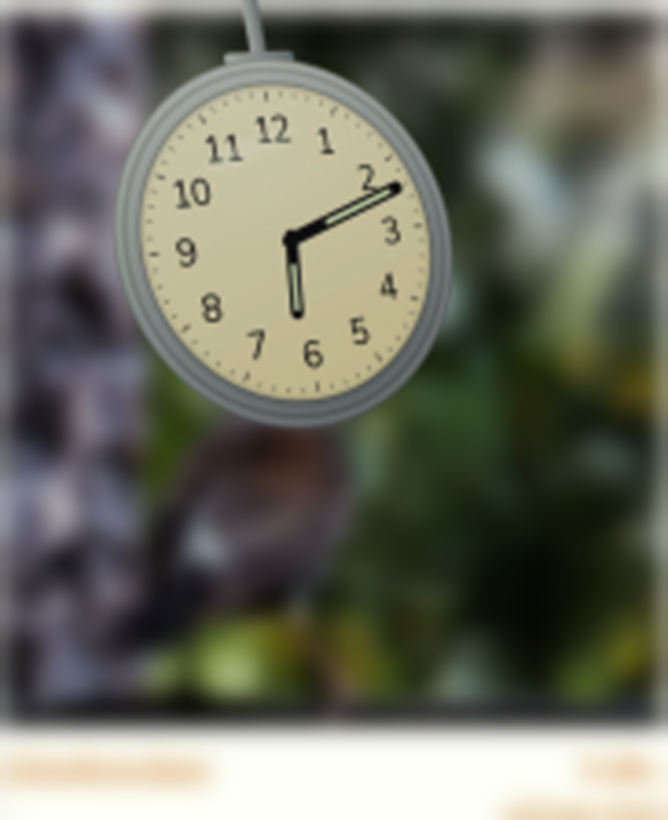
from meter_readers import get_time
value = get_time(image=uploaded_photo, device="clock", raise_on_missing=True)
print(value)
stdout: 6:12
